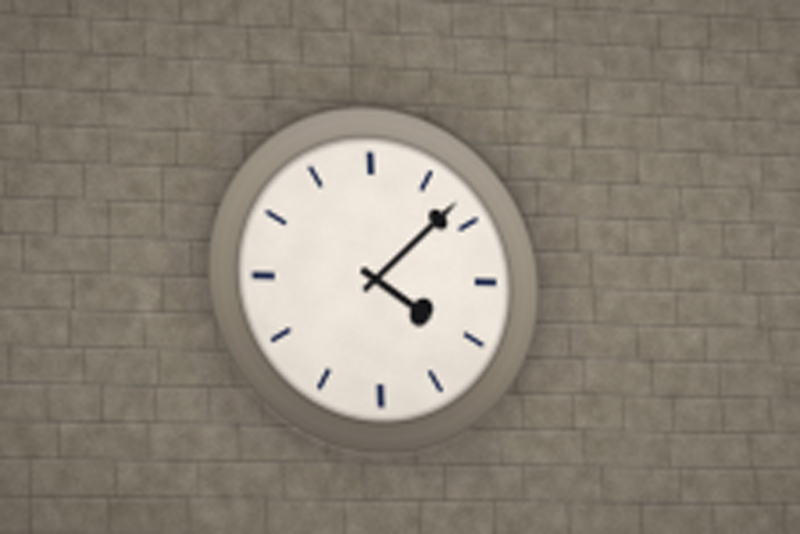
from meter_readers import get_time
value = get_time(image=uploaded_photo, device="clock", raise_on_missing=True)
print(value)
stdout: 4:08
